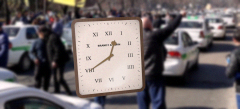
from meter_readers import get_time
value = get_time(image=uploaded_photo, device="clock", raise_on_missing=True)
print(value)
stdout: 12:40
